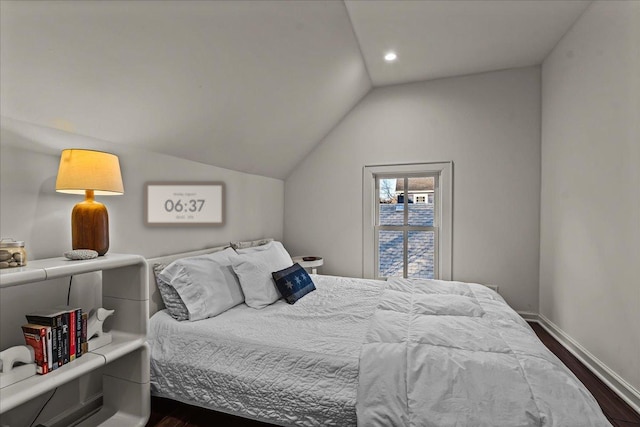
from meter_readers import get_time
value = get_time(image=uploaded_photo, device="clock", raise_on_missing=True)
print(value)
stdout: 6:37
